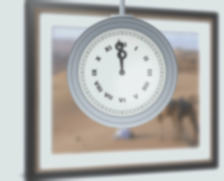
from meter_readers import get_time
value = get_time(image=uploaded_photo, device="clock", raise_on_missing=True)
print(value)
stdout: 11:59
